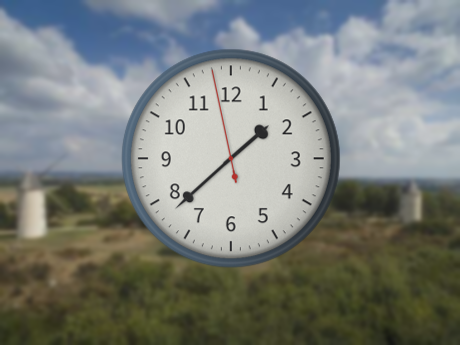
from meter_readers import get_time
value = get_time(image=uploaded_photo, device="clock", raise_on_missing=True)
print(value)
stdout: 1:37:58
